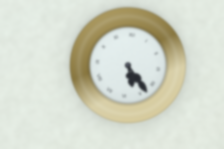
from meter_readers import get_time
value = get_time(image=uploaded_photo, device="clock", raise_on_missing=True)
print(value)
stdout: 5:23
